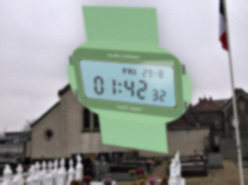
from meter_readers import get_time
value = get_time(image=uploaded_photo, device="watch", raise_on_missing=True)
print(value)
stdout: 1:42
